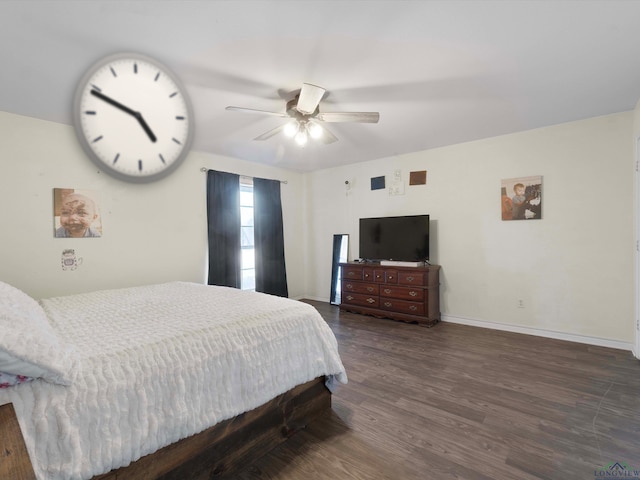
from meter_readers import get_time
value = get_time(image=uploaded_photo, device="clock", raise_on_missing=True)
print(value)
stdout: 4:49
